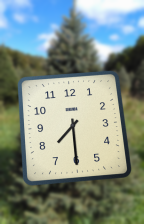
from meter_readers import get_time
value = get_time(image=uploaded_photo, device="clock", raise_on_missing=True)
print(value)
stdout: 7:30
